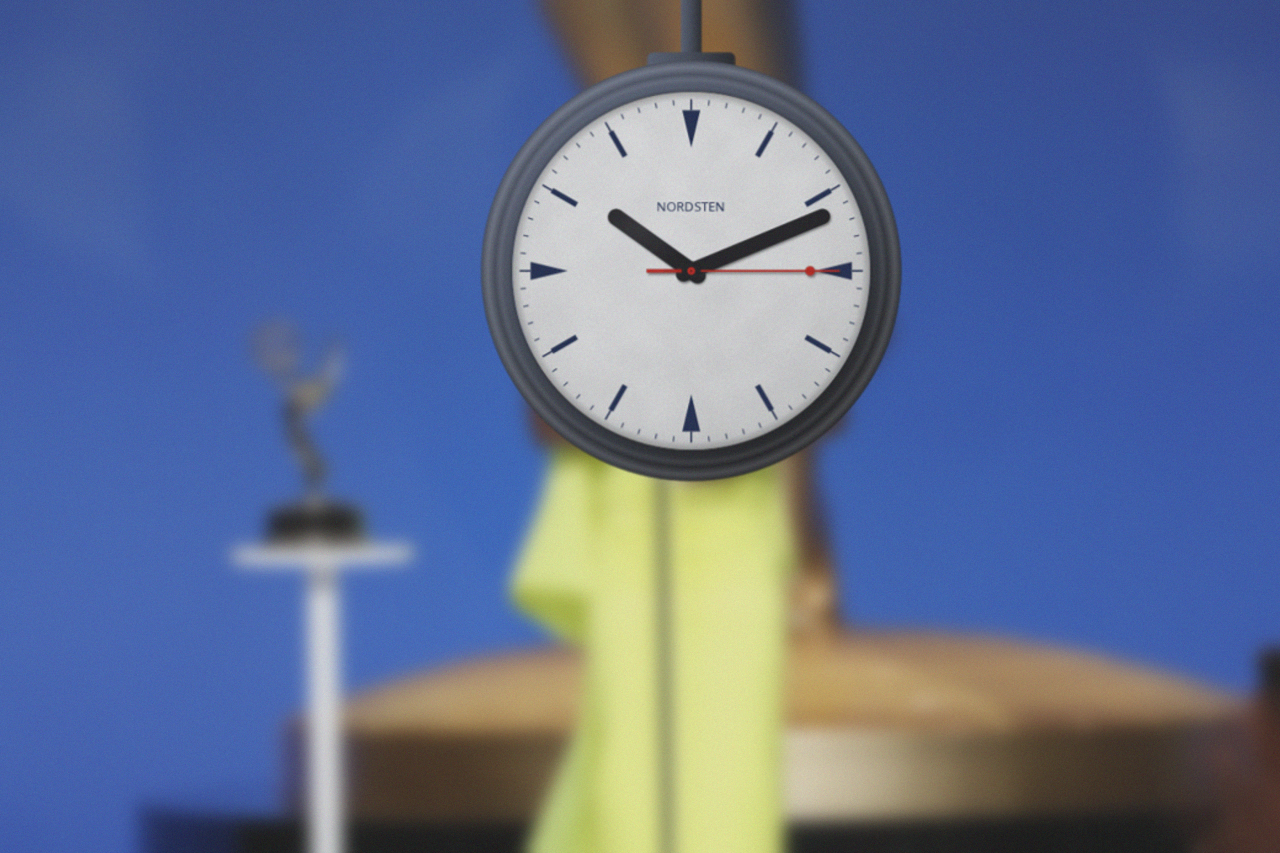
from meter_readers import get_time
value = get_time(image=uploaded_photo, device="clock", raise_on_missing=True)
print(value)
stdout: 10:11:15
